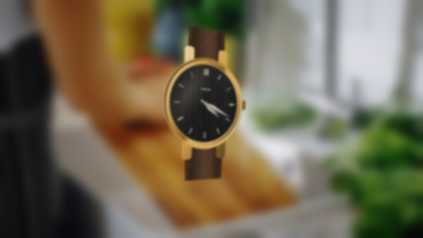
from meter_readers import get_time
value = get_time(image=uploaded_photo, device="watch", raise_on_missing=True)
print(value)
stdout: 4:19
